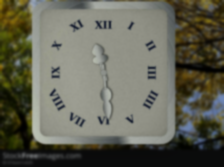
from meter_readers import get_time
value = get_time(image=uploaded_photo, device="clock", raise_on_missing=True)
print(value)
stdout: 11:29
